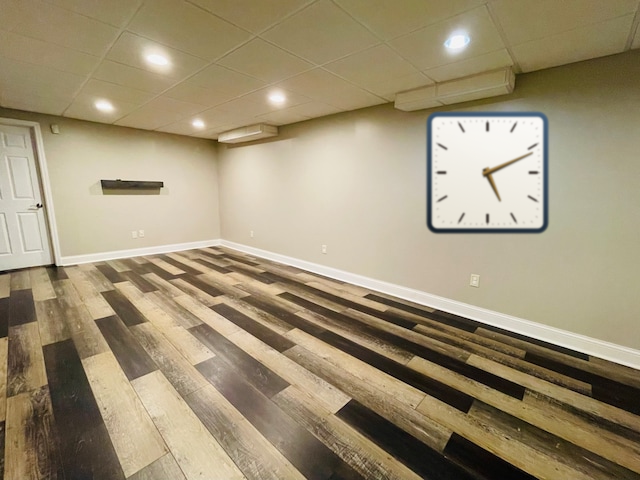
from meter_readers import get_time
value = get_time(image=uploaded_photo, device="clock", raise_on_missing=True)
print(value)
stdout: 5:11
